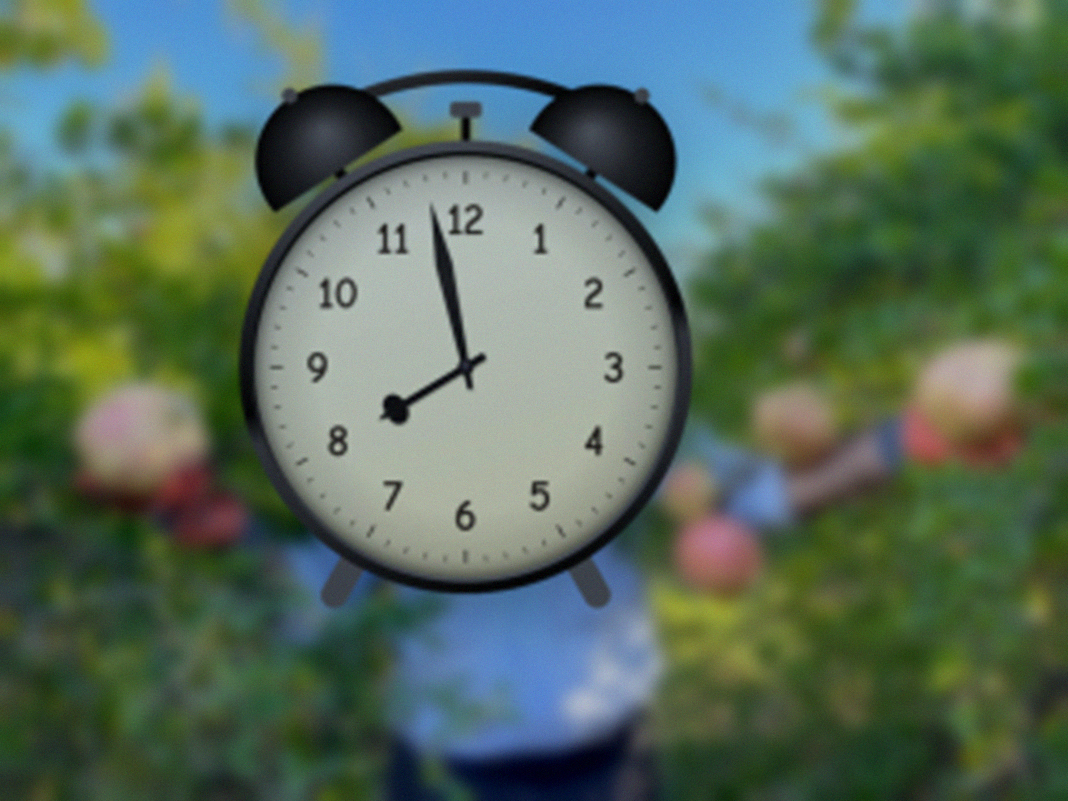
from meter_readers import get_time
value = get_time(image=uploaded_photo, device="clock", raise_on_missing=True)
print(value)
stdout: 7:58
